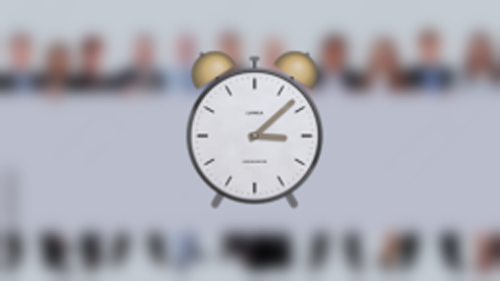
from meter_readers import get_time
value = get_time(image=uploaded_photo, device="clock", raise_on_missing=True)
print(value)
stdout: 3:08
